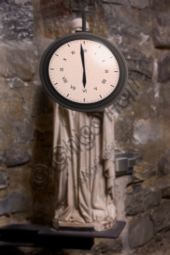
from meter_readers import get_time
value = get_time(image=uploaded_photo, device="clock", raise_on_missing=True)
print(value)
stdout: 5:59
